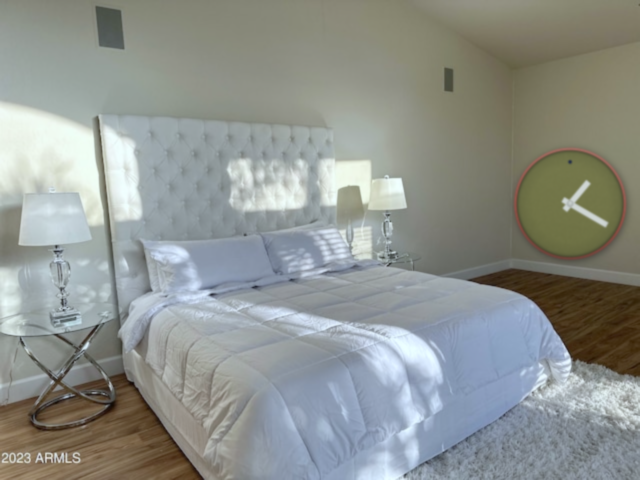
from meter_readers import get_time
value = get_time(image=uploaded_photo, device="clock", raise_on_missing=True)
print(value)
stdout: 1:20
